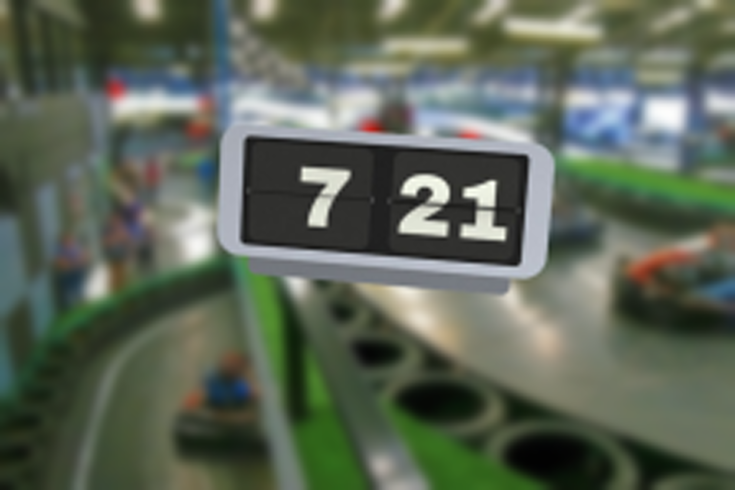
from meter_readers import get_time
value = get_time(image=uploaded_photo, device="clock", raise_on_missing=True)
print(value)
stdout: 7:21
